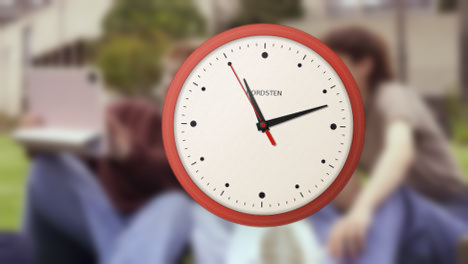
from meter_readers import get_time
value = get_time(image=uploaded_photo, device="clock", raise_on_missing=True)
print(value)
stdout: 11:11:55
